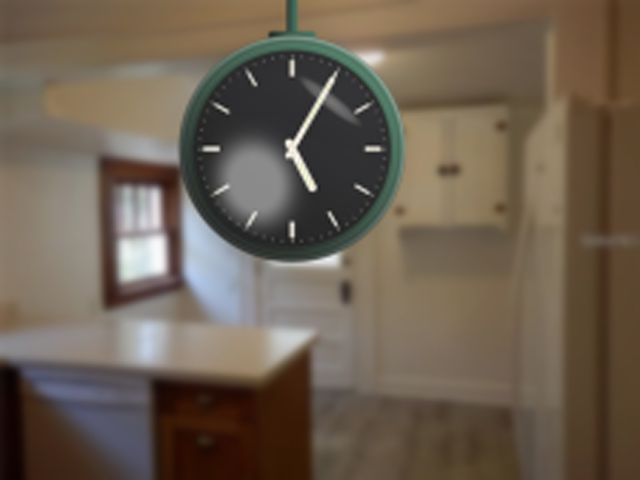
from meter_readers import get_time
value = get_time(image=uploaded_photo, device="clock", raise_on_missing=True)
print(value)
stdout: 5:05
